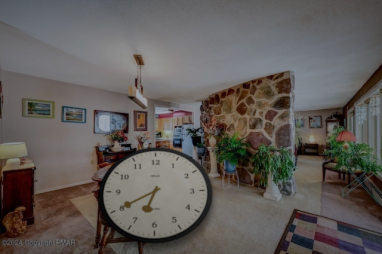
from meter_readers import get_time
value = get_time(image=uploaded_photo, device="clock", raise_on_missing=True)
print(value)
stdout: 6:40
